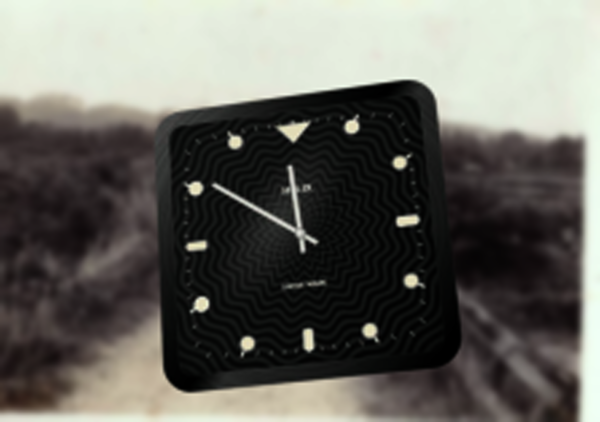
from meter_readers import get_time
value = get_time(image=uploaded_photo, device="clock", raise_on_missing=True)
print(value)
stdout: 11:51
